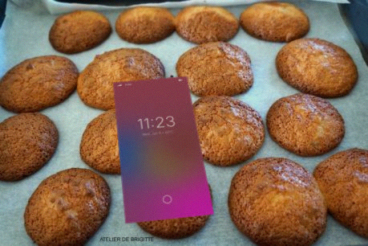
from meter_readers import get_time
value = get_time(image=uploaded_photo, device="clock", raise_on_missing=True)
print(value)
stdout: 11:23
